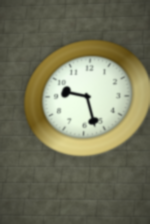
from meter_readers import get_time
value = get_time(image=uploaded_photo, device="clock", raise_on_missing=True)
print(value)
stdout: 9:27
